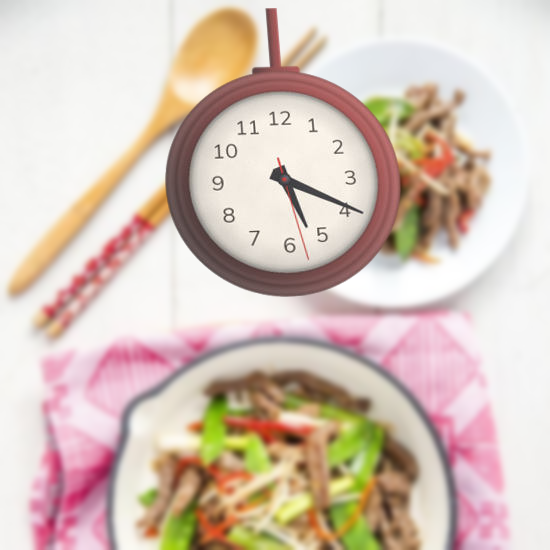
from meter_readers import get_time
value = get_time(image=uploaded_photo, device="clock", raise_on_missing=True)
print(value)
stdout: 5:19:28
